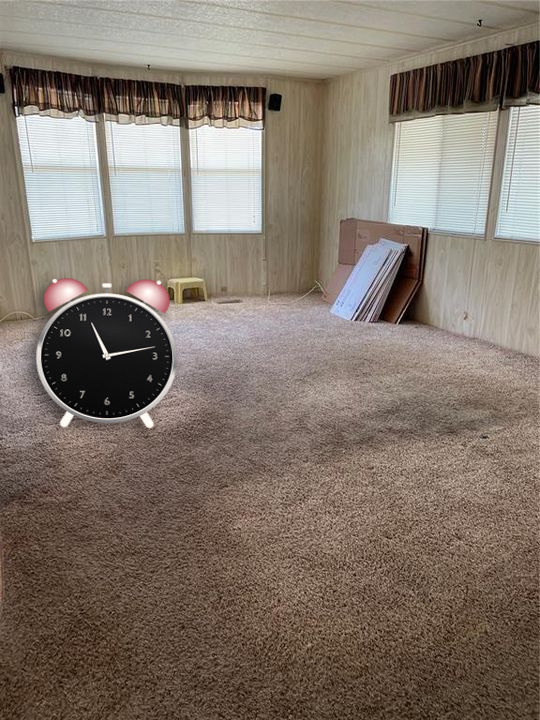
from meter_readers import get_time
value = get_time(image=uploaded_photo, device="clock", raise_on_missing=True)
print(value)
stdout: 11:13
